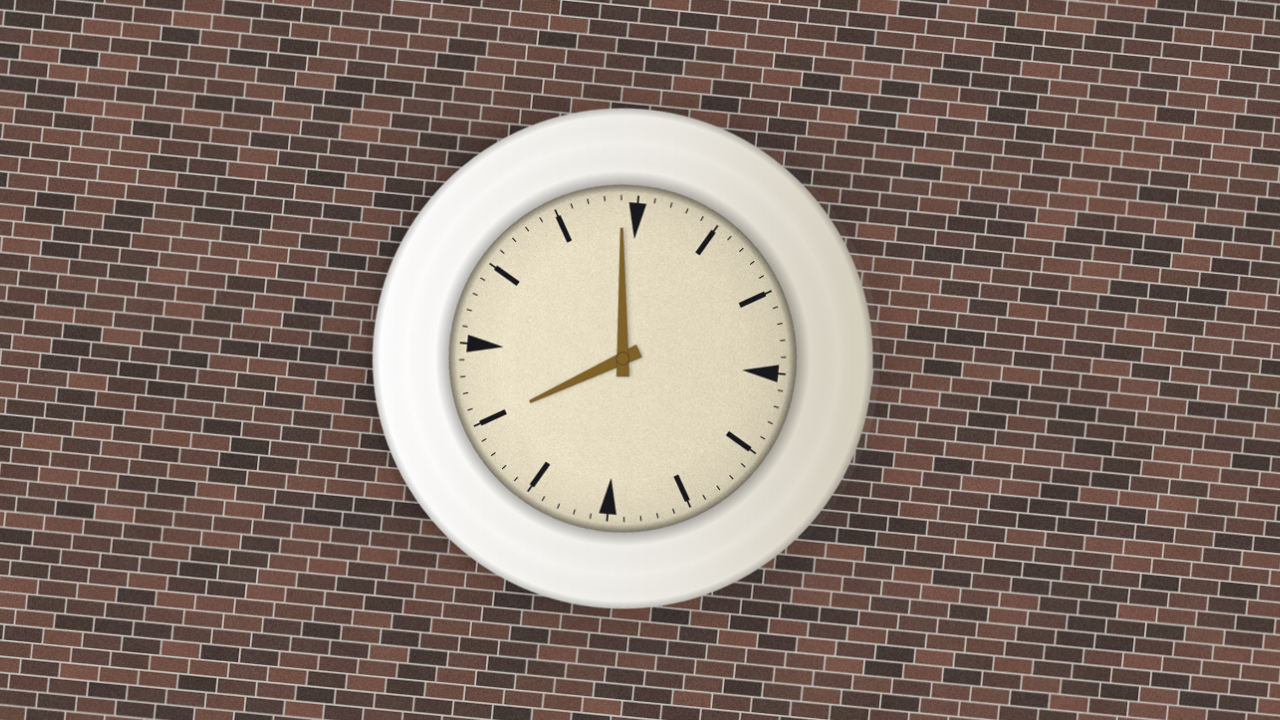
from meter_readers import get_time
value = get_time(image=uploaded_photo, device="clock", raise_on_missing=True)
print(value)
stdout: 7:59
